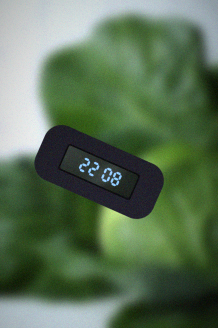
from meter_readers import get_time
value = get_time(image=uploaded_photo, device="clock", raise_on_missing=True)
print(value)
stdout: 22:08
